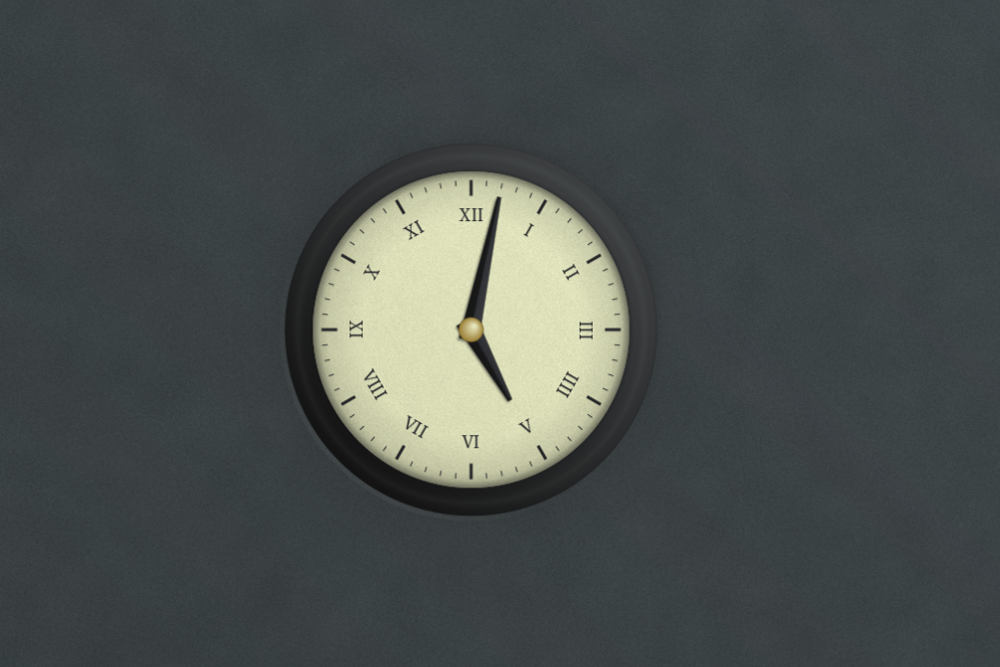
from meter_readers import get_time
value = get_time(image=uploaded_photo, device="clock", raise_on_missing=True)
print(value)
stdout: 5:02
